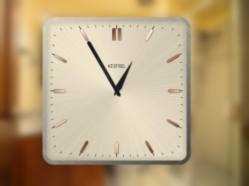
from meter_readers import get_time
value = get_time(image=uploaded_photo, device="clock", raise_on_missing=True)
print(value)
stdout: 12:55
